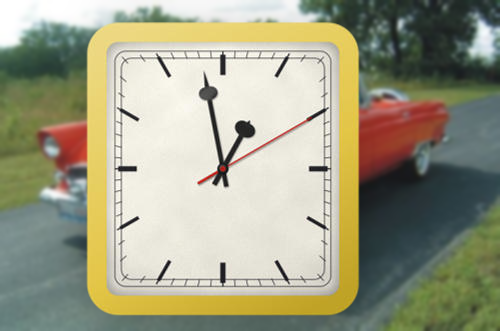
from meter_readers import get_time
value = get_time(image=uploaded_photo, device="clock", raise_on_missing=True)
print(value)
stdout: 12:58:10
